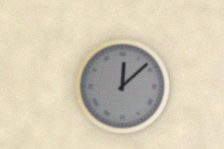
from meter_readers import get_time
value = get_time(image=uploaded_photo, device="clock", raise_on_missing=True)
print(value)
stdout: 12:08
